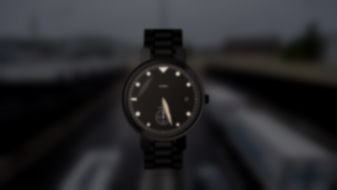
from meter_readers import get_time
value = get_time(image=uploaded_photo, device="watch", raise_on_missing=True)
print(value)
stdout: 5:27
